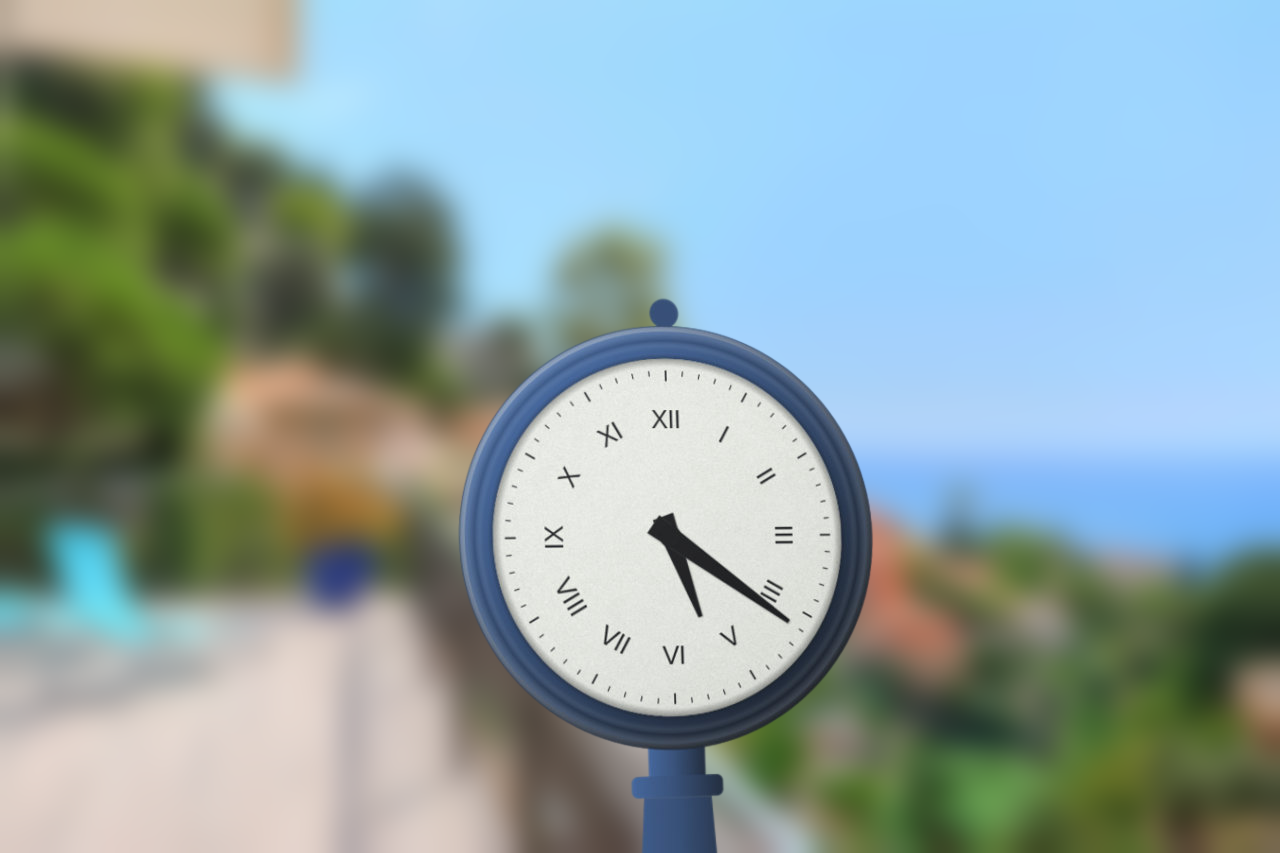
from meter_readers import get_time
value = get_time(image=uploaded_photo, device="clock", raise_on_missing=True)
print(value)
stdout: 5:21
